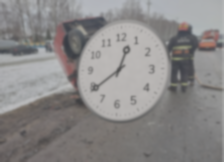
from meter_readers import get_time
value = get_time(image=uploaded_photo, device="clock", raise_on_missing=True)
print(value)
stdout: 12:39
